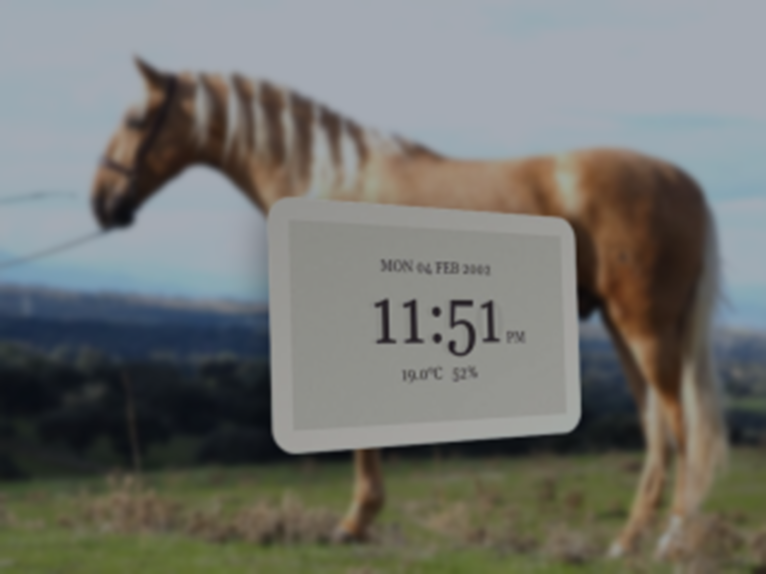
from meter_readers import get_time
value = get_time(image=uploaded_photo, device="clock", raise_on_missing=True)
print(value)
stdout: 11:51
